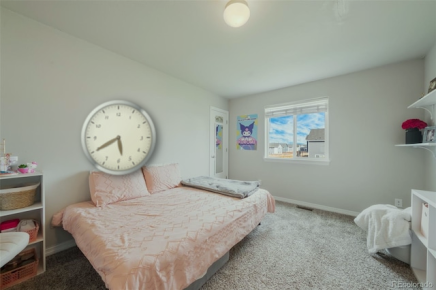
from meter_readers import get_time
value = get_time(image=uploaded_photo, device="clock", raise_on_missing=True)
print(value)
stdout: 5:40
